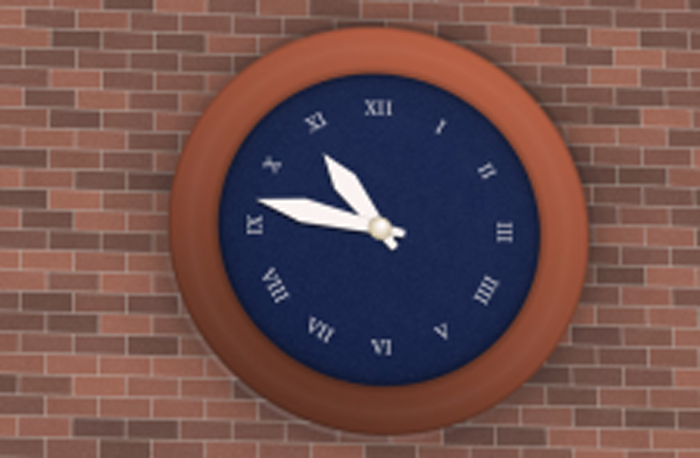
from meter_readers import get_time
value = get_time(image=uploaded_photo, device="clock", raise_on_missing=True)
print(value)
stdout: 10:47
